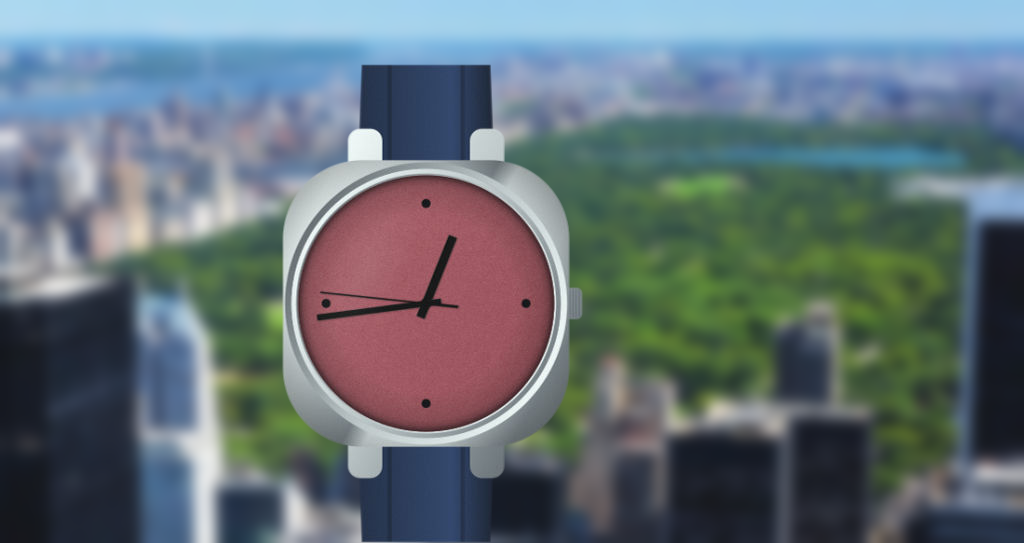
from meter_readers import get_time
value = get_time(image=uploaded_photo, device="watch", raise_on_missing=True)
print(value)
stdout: 12:43:46
